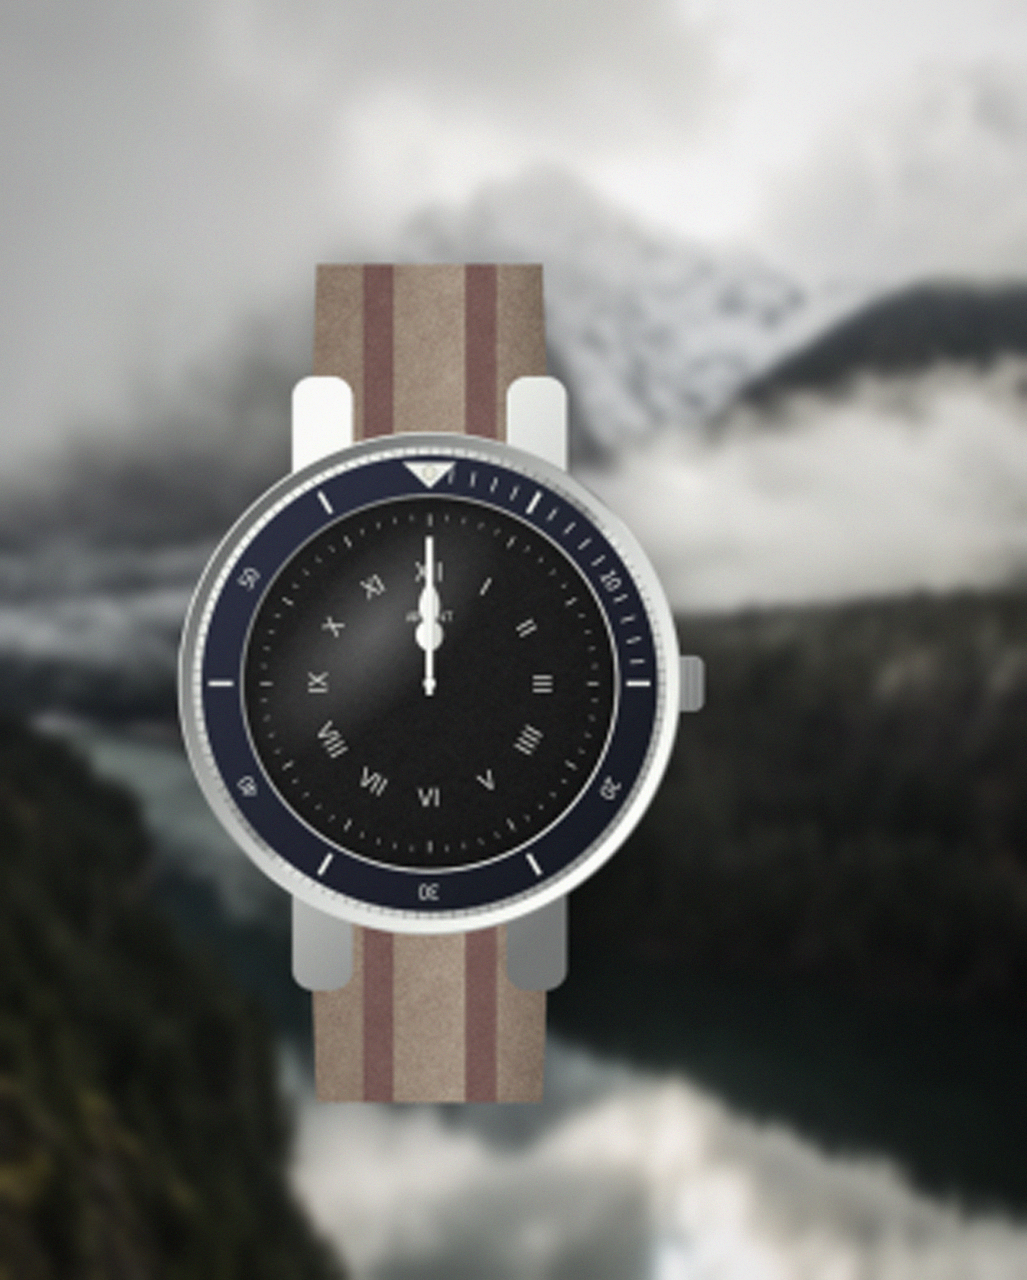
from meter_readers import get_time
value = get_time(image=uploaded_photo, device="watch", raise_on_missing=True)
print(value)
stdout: 12:00
